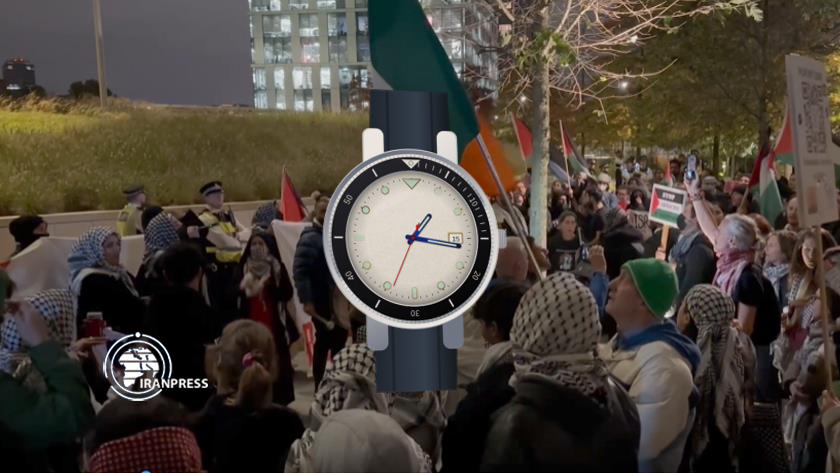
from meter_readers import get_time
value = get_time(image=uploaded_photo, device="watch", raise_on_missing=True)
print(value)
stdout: 1:16:34
